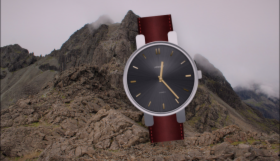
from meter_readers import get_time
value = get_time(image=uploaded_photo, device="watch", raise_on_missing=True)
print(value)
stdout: 12:24
